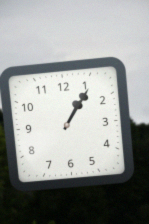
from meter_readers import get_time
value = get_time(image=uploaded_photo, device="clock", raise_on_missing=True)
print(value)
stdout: 1:06
